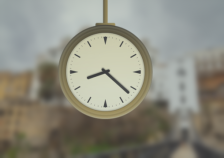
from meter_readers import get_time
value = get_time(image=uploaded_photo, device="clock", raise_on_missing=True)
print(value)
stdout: 8:22
